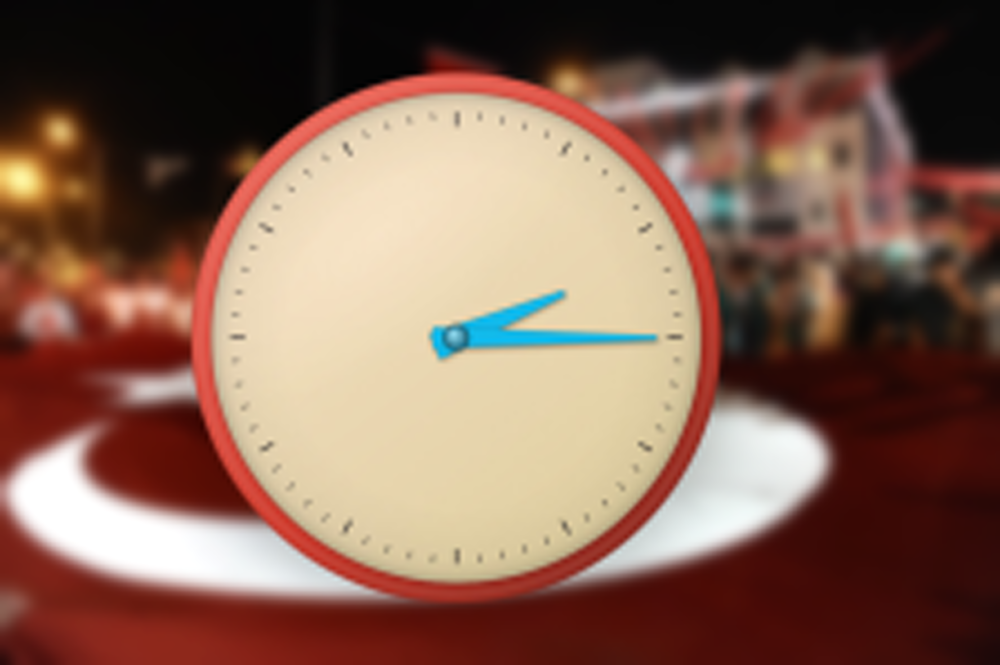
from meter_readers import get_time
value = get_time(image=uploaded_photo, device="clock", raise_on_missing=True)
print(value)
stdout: 2:15
